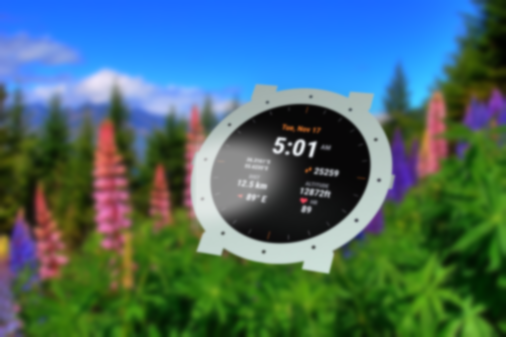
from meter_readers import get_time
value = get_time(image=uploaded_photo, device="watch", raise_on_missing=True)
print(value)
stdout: 5:01
